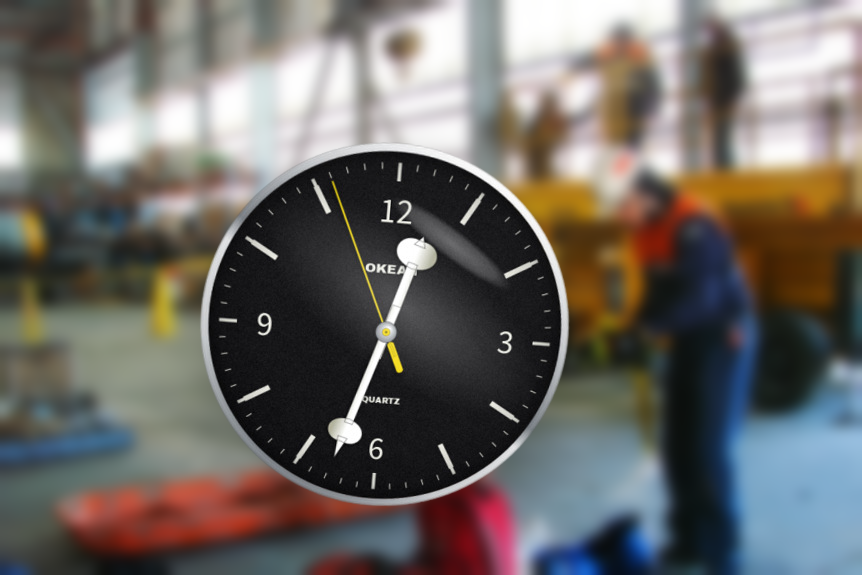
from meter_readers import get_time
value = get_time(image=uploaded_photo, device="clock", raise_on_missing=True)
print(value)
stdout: 12:32:56
